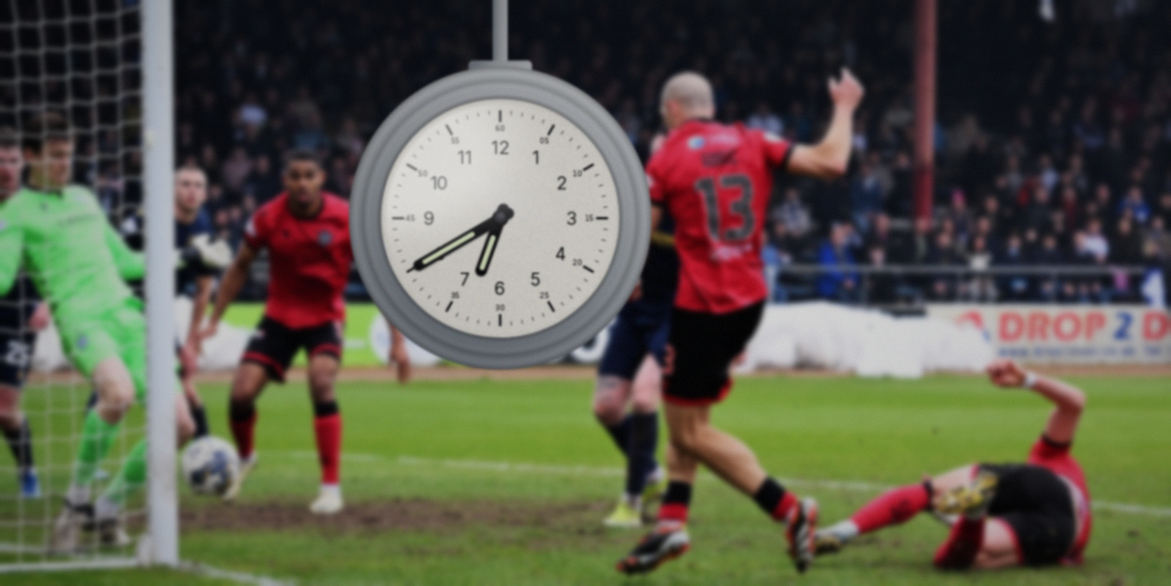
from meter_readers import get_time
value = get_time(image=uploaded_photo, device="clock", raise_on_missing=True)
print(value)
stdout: 6:40
